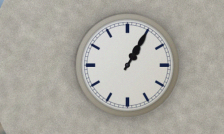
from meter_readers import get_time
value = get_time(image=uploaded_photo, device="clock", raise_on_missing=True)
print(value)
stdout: 1:05
